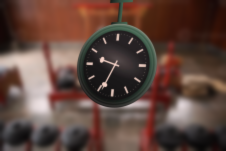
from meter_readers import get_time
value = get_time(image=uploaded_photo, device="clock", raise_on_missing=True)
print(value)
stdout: 9:34
